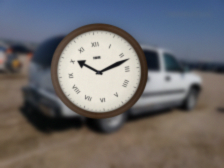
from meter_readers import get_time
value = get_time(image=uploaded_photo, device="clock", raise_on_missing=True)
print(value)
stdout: 10:12
